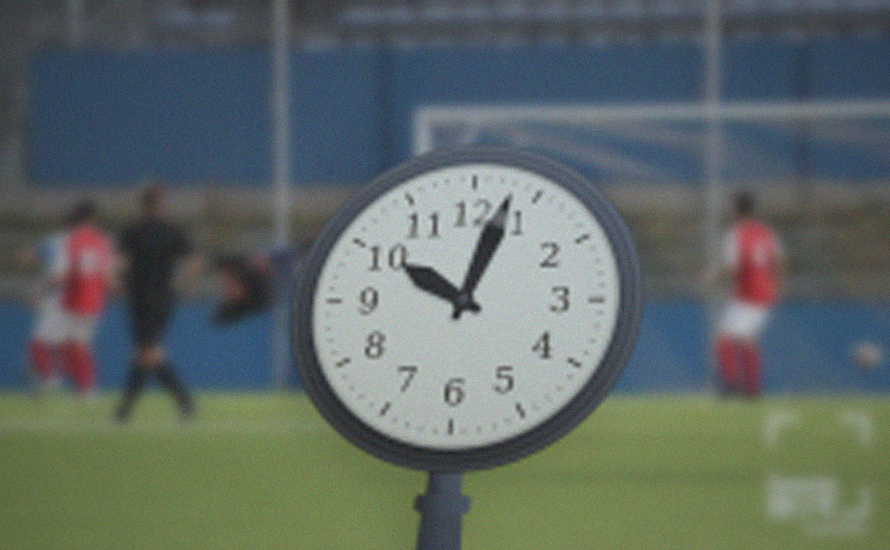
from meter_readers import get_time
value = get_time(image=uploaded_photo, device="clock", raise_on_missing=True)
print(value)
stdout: 10:03
